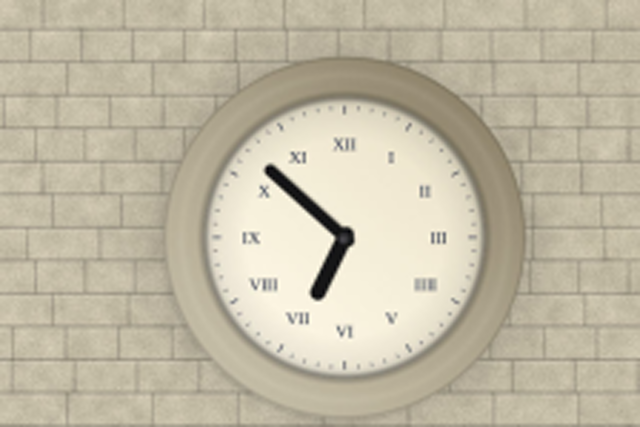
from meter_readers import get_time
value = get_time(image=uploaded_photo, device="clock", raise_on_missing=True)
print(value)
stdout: 6:52
